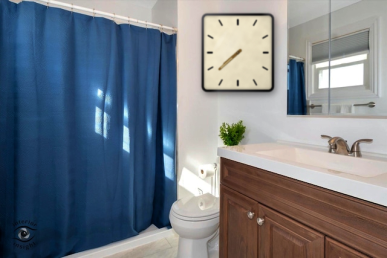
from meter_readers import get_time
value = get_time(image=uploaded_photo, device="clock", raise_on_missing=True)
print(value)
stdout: 7:38
